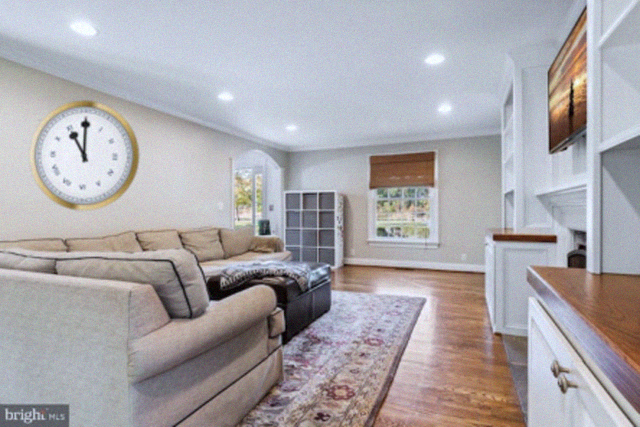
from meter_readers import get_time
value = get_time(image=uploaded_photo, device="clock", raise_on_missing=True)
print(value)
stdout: 11:00
